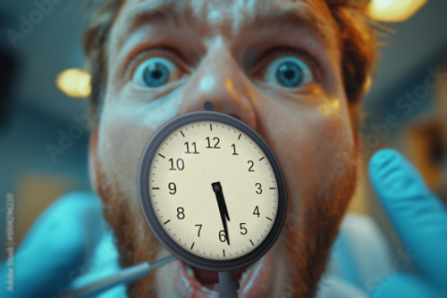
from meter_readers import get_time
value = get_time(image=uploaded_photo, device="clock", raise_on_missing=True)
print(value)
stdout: 5:29
